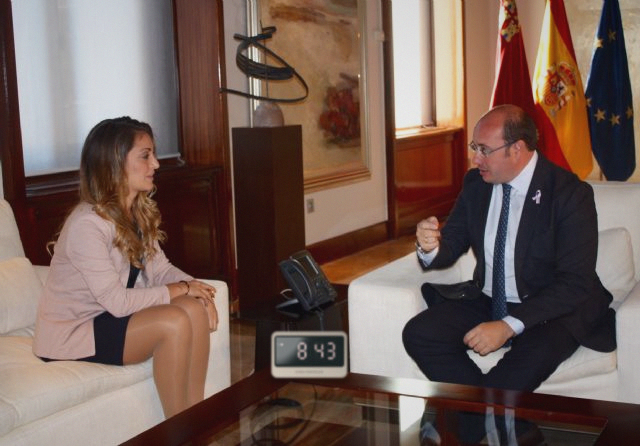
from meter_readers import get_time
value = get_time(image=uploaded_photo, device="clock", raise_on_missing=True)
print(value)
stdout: 8:43
